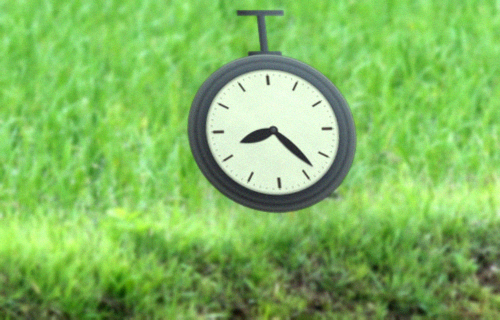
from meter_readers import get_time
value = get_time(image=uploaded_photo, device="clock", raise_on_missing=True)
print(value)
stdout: 8:23
